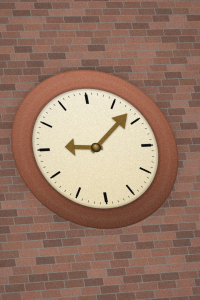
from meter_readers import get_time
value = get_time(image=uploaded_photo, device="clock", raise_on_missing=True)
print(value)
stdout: 9:08
